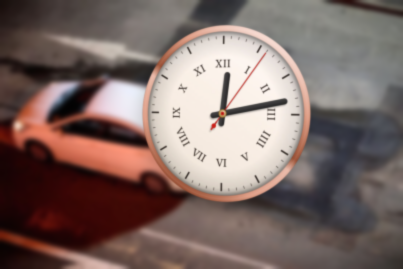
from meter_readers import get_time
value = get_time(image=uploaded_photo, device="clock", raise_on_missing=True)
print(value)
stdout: 12:13:06
